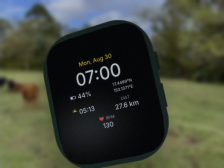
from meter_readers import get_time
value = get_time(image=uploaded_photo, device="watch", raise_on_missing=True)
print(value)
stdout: 7:00
